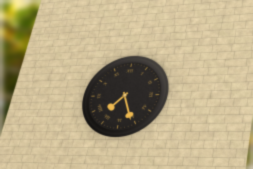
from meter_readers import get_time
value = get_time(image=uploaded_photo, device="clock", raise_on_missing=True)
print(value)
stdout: 7:26
